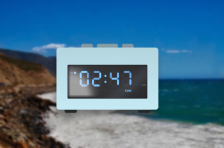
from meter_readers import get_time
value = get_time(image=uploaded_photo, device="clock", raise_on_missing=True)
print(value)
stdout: 2:47
